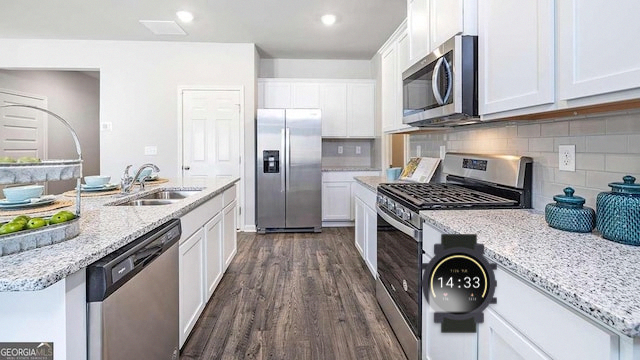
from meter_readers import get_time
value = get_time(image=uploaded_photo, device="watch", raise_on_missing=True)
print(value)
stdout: 14:33
